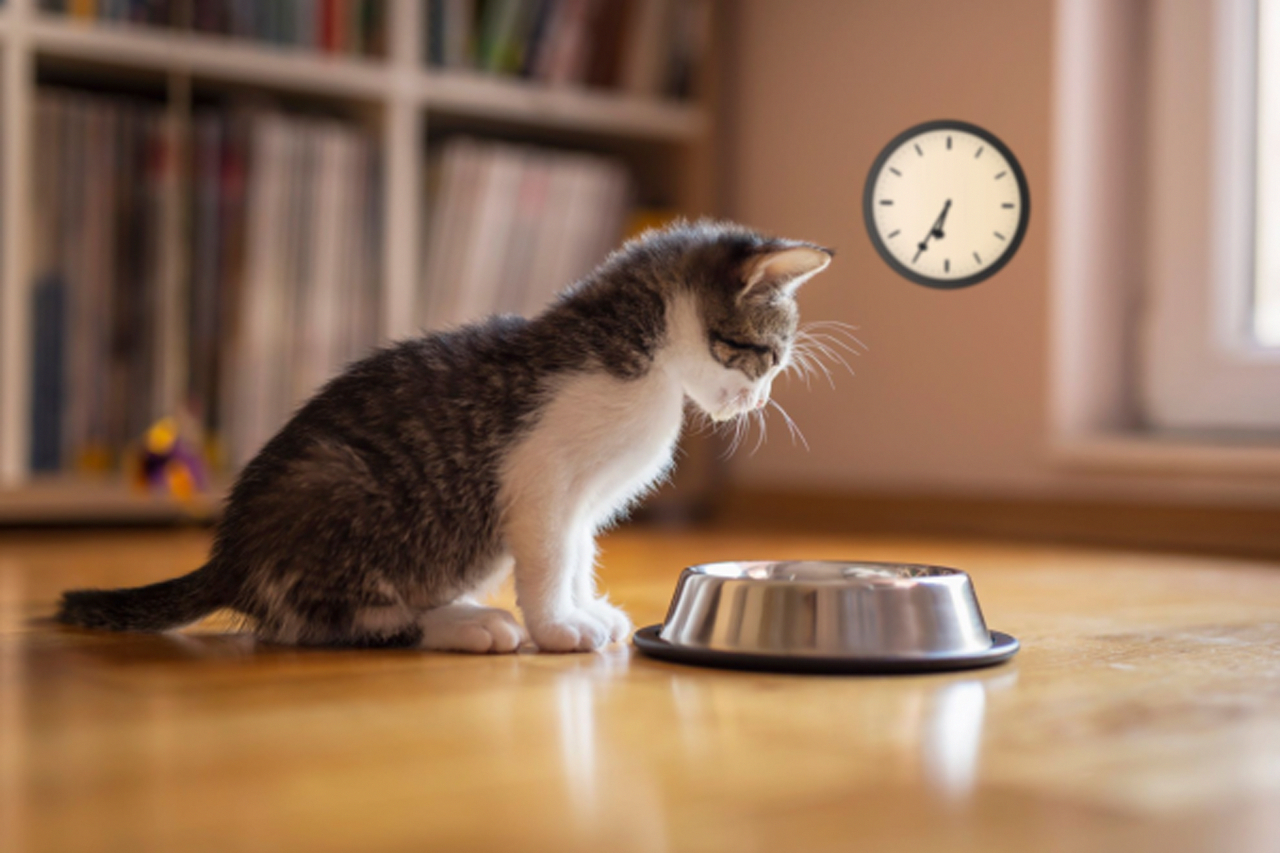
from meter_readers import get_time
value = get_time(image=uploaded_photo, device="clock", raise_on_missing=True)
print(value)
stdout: 6:35
